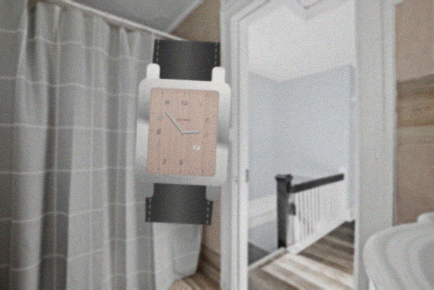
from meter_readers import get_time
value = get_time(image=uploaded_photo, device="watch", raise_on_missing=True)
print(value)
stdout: 2:53
